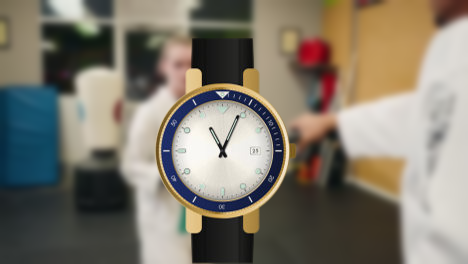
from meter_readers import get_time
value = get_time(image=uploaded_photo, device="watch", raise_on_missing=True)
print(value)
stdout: 11:04
